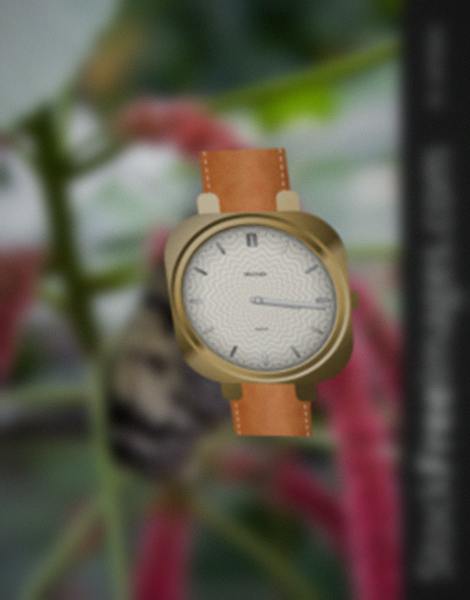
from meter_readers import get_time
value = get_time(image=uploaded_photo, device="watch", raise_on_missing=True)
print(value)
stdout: 3:16
